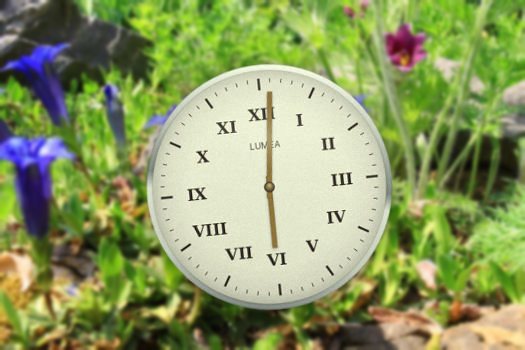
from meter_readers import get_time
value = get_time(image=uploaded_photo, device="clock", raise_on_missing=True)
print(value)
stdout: 6:01
